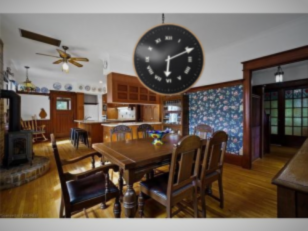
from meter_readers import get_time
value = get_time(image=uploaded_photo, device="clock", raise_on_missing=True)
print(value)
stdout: 6:11
